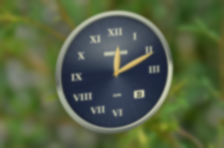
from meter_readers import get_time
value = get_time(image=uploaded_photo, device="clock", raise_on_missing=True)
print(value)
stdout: 12:11
